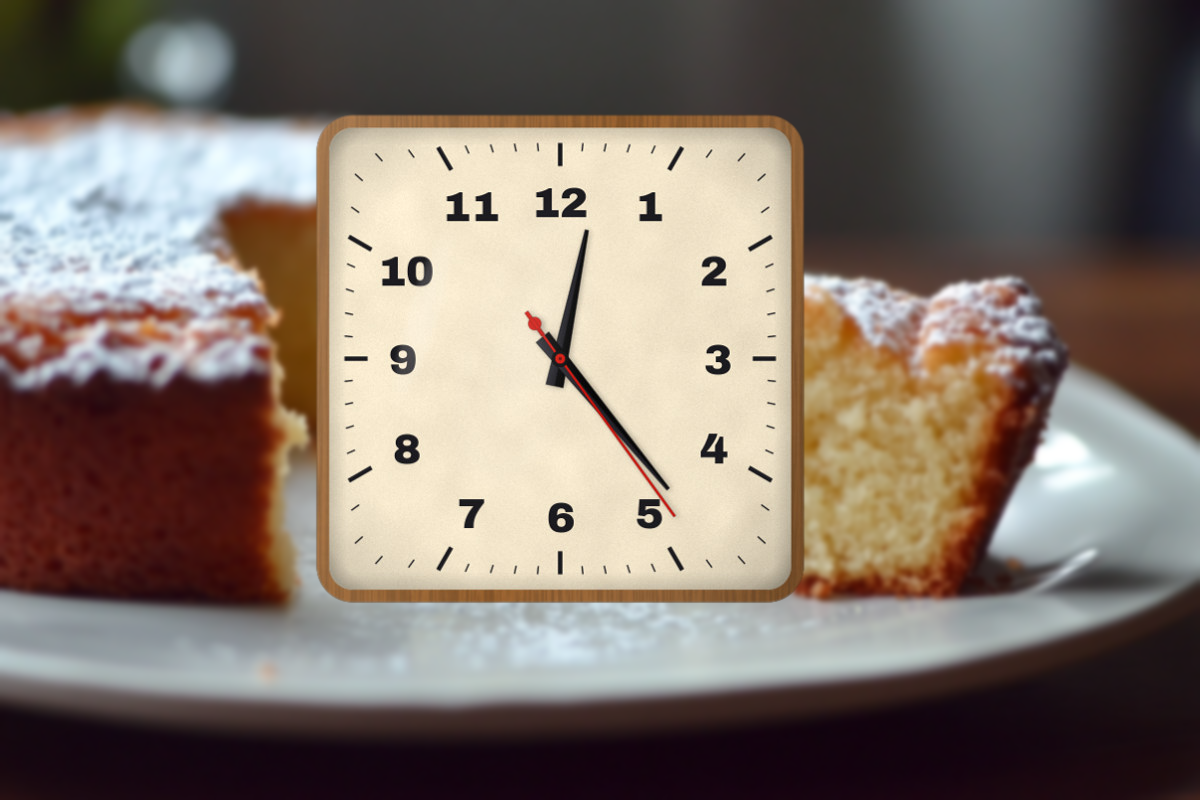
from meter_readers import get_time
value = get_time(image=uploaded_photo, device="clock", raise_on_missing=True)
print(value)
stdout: 12:23:24
